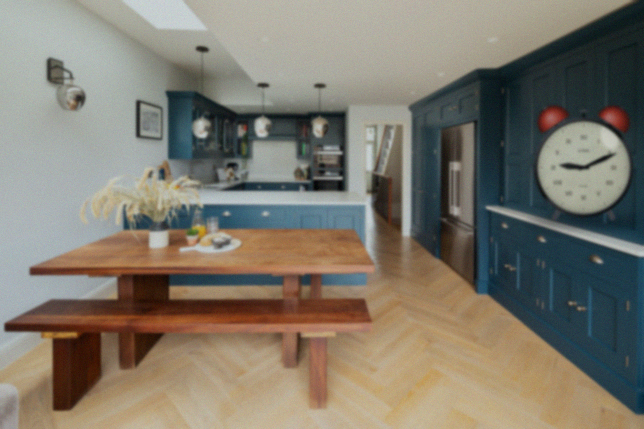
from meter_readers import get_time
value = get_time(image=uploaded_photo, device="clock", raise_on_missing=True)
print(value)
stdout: 9:11
